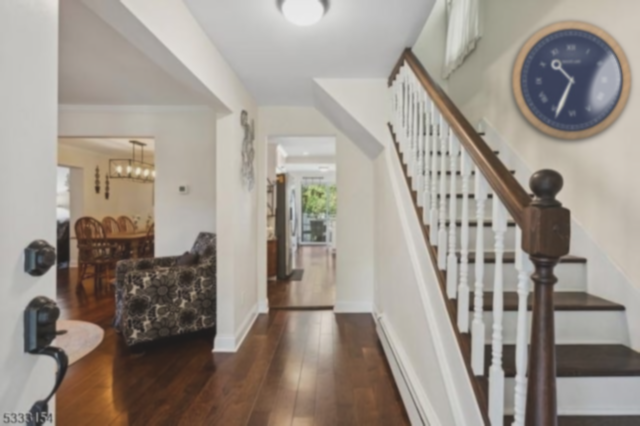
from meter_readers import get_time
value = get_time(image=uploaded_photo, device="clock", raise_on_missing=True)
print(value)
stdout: 10:34
